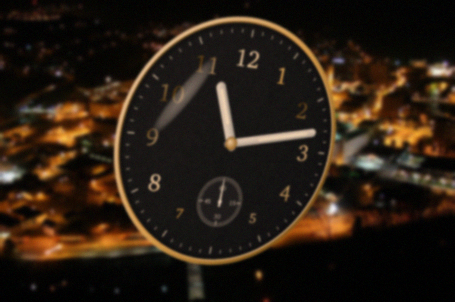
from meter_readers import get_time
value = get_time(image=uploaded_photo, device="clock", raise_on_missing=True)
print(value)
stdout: 11:13
